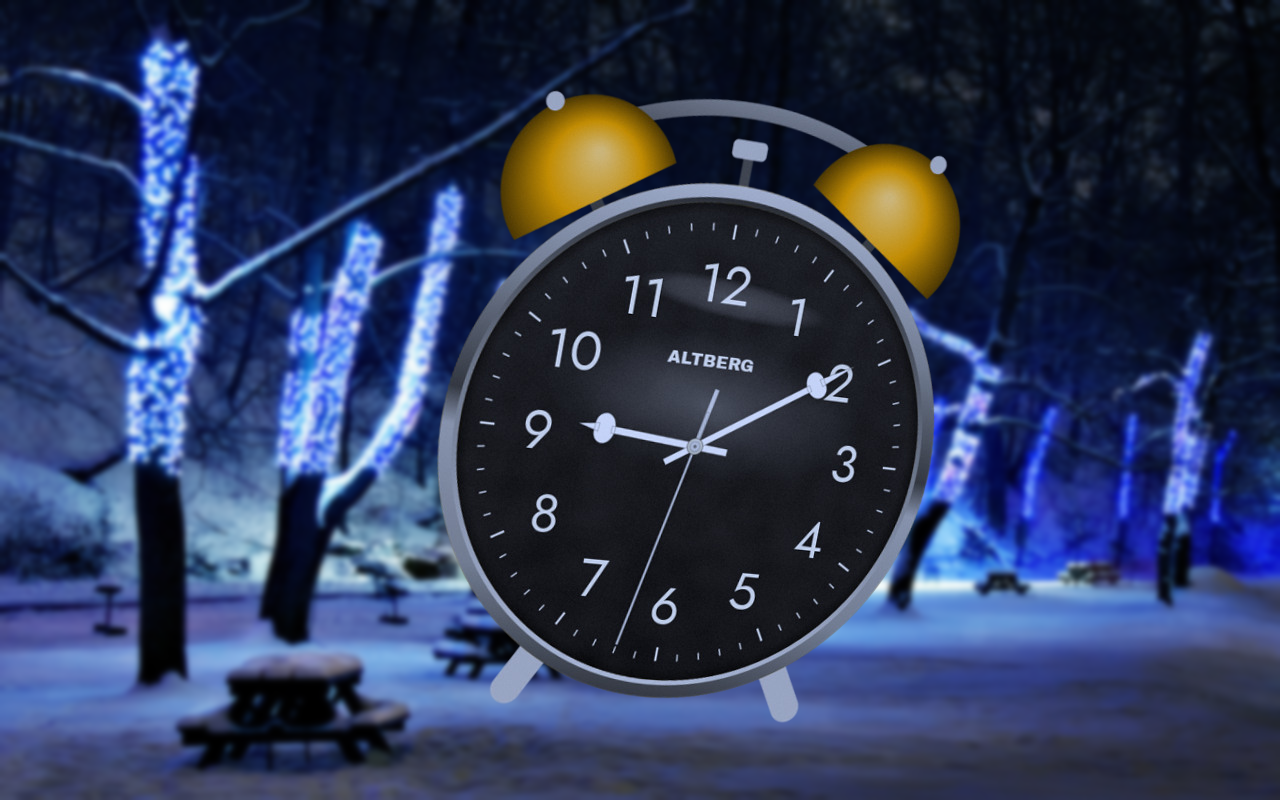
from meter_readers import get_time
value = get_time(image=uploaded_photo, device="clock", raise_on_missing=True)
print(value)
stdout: 9:09:32
